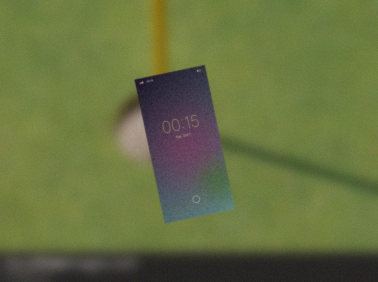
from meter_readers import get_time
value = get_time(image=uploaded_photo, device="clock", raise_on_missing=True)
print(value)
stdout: 0:15
